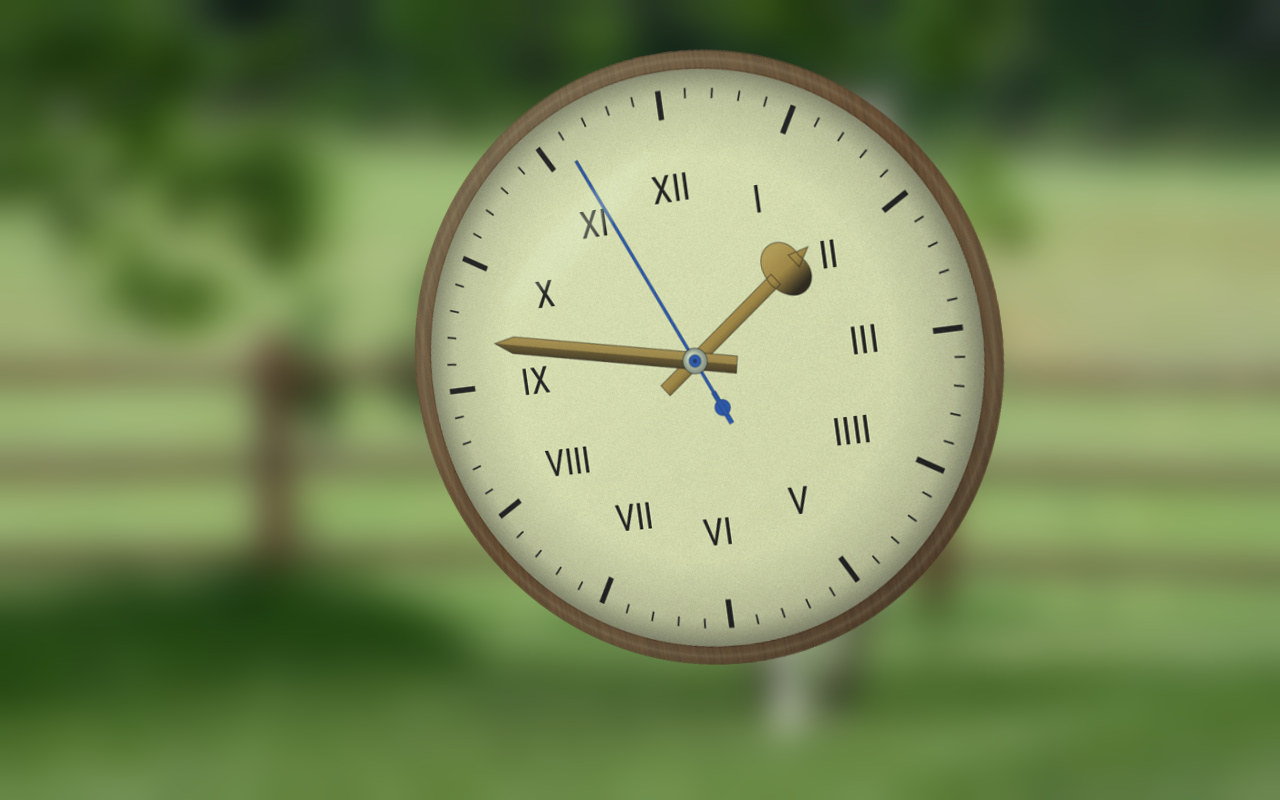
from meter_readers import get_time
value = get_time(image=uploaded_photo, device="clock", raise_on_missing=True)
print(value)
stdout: 1:46:56
